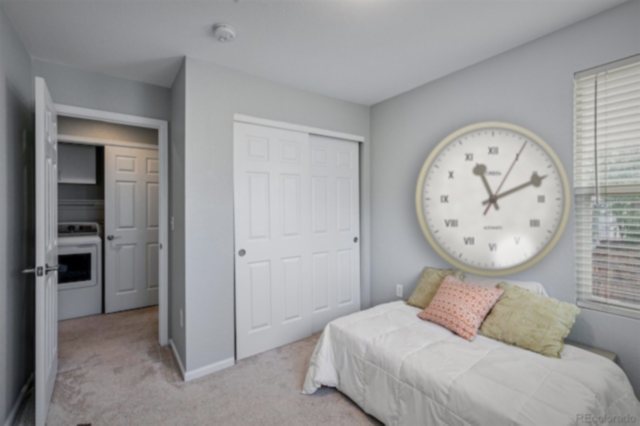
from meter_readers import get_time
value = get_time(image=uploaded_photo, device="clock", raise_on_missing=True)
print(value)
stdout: 11:11:05
